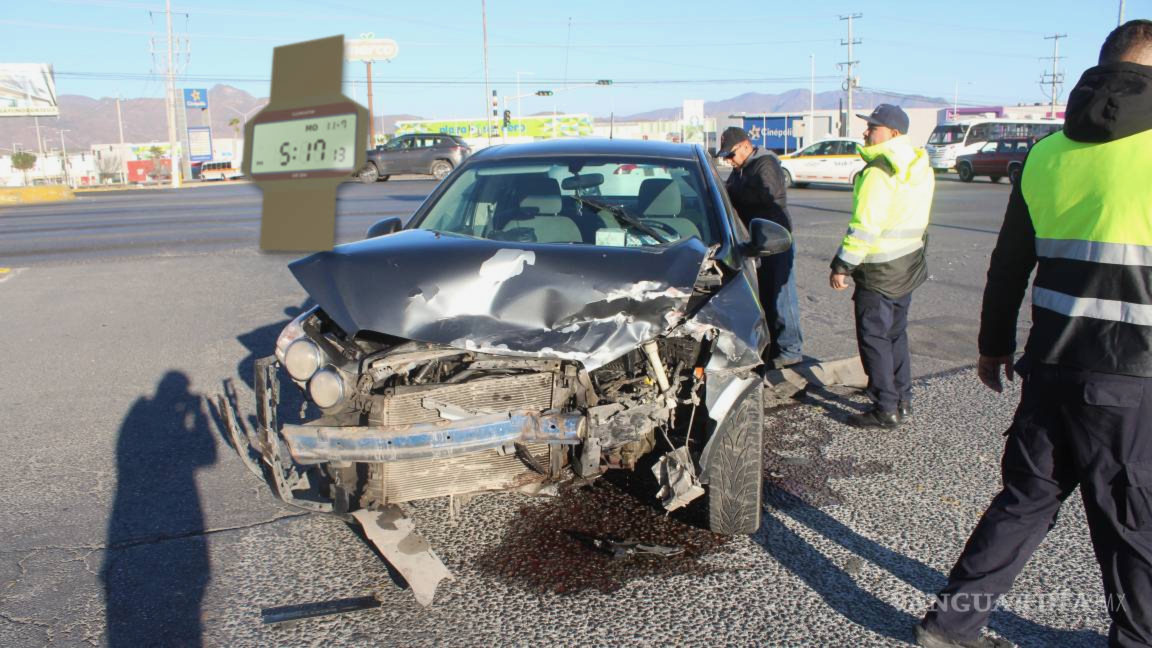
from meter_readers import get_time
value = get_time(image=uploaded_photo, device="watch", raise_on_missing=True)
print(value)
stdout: 5:17:13
